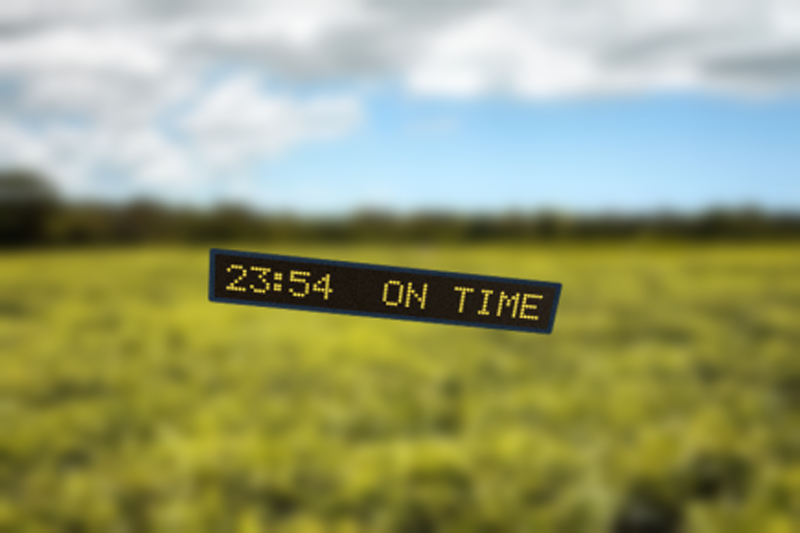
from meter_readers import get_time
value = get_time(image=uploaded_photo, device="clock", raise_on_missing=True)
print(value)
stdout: 23:54
